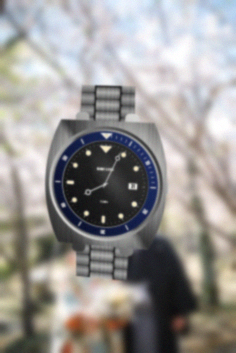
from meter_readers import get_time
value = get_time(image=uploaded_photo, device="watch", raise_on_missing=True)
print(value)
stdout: 8:04
